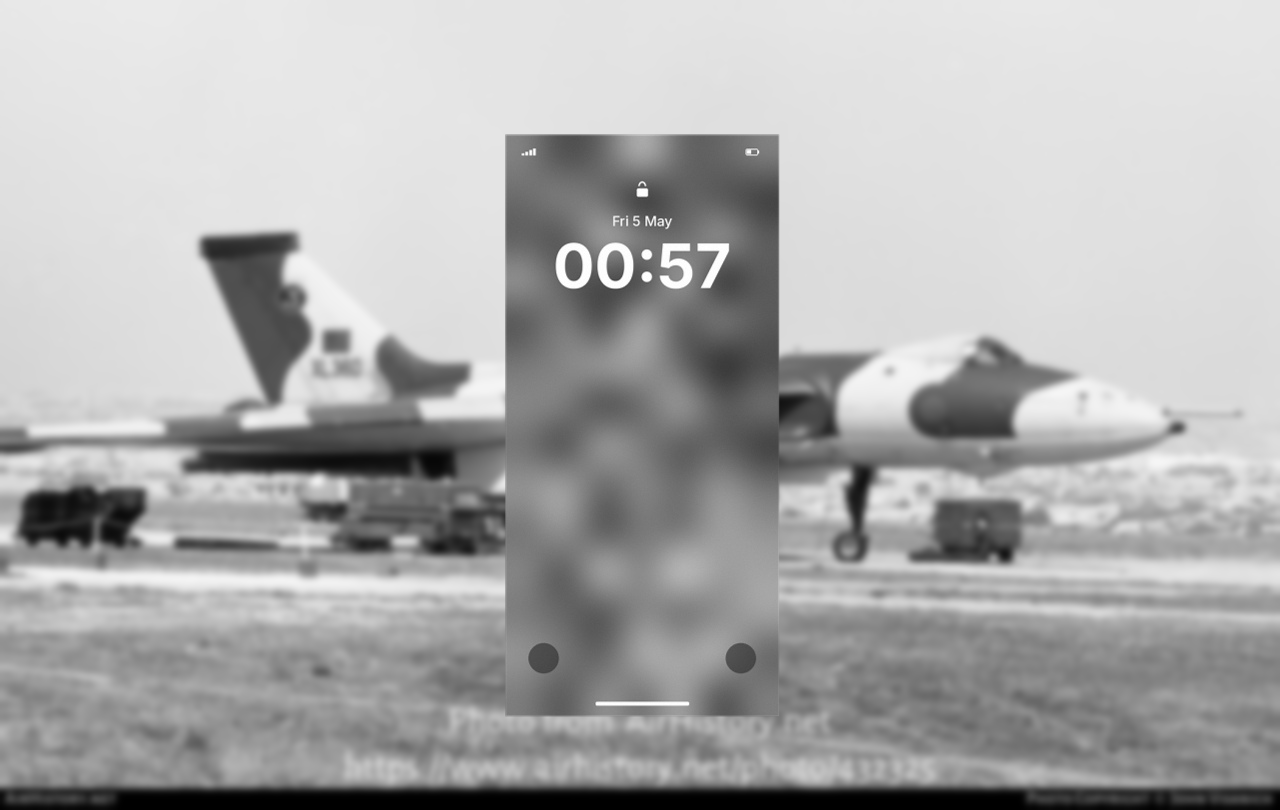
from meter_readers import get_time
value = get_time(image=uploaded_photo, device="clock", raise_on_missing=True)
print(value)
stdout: 0:57
